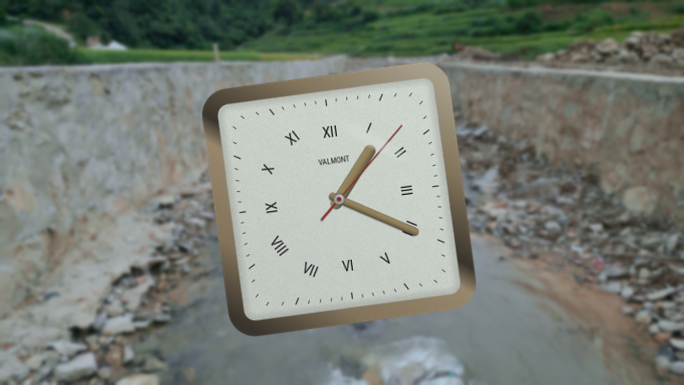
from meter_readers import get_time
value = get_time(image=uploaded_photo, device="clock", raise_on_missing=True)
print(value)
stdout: 1:20:08
